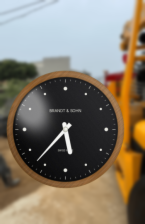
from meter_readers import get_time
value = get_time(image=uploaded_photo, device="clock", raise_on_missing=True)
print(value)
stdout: 5:37
